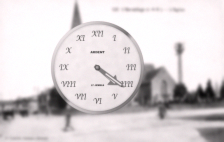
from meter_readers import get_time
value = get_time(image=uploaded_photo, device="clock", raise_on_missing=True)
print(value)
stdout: 4:21
